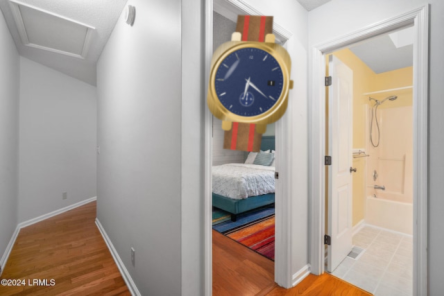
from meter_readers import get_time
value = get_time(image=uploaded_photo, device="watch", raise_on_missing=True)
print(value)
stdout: 6:21
